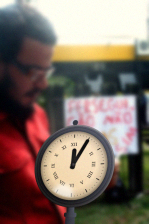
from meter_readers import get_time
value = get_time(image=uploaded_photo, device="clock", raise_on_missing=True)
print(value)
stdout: 12:05
